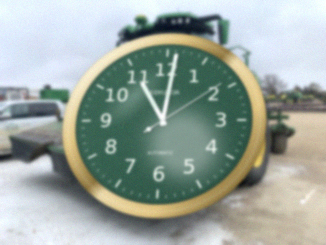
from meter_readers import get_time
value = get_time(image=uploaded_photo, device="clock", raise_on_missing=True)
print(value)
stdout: 11:01:09
